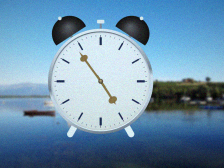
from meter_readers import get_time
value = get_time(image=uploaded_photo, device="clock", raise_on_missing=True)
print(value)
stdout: 4:54
